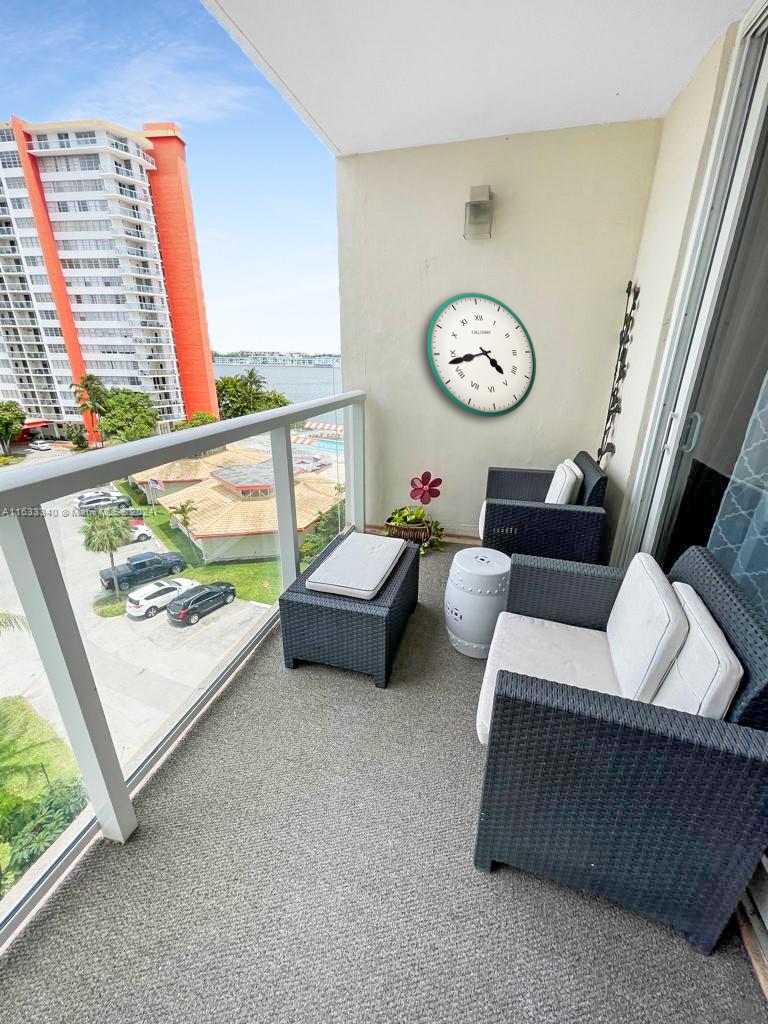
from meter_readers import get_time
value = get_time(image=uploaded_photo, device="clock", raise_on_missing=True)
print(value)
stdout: 4:43
